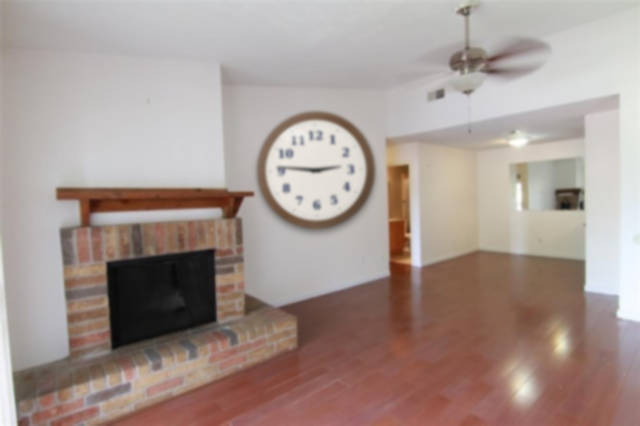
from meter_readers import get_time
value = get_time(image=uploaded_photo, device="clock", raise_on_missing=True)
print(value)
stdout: 2:46
